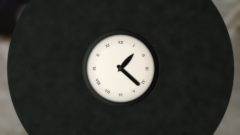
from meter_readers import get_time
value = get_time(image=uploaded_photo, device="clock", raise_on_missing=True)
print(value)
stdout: 1:22
